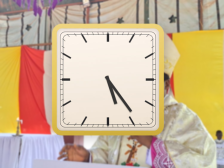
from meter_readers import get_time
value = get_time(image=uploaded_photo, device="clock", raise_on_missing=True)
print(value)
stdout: 5:24
